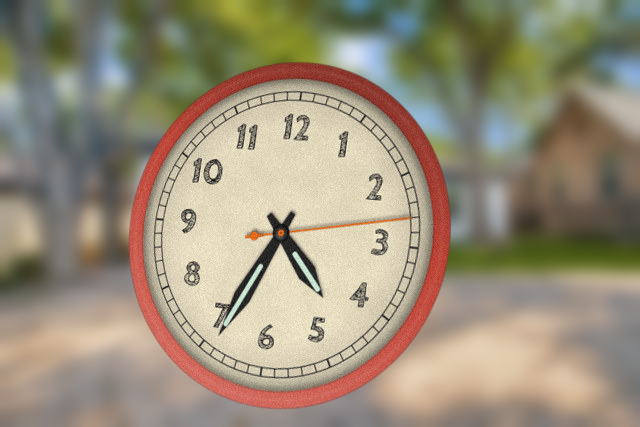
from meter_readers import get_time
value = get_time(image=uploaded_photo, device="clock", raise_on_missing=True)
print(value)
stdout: 4:34:13
